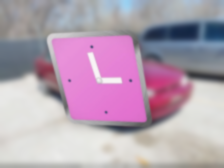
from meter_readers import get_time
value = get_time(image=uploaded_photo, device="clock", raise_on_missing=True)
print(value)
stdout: 2:59
